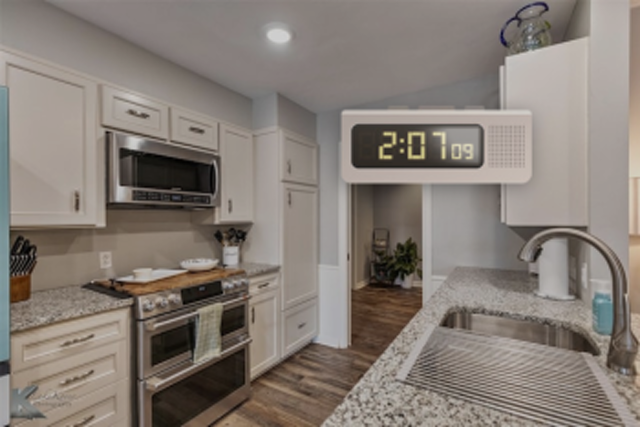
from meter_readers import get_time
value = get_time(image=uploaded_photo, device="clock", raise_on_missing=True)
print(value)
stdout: 2:07:09
